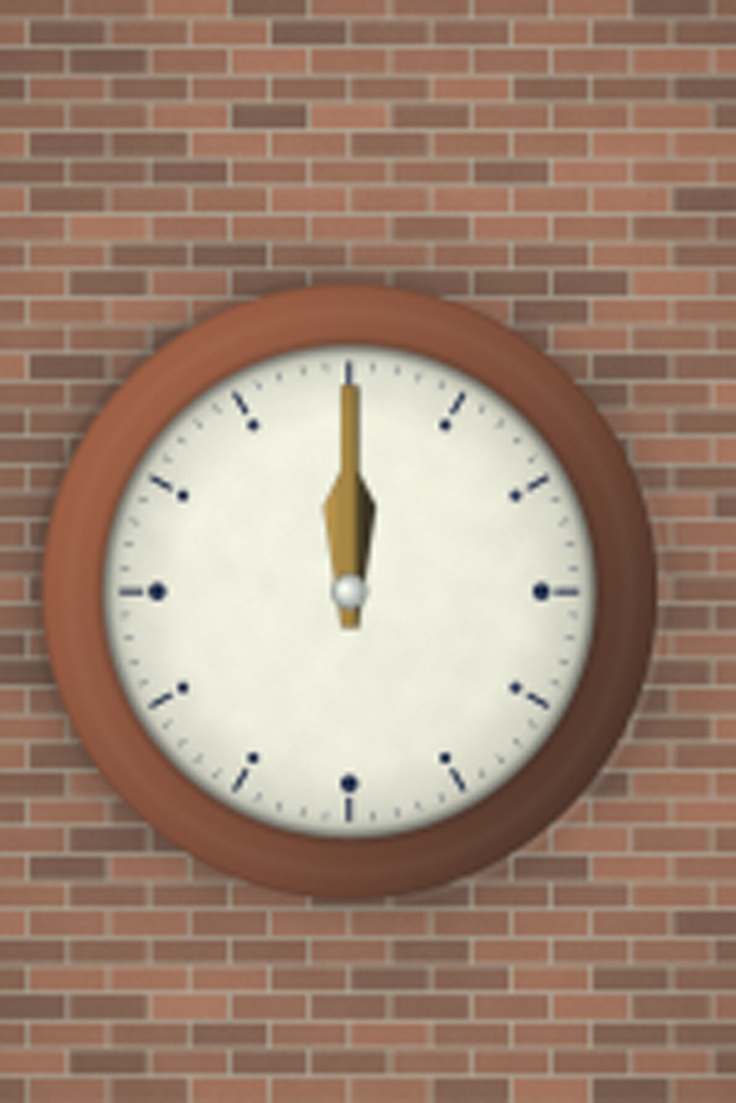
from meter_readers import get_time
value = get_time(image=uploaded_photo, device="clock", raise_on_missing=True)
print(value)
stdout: 12:00
